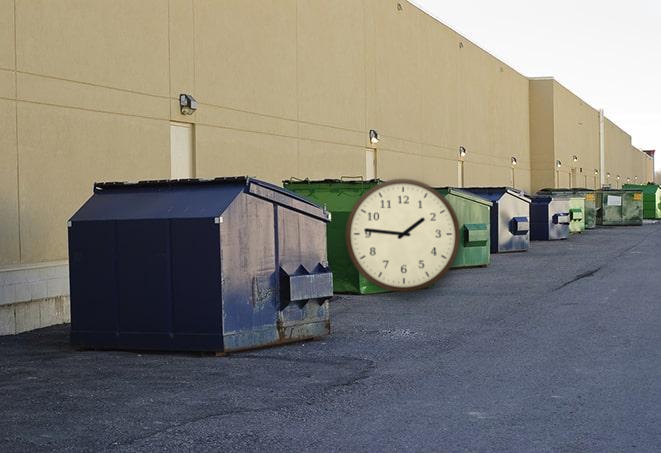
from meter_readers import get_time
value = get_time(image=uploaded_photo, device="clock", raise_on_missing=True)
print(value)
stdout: 1:46
